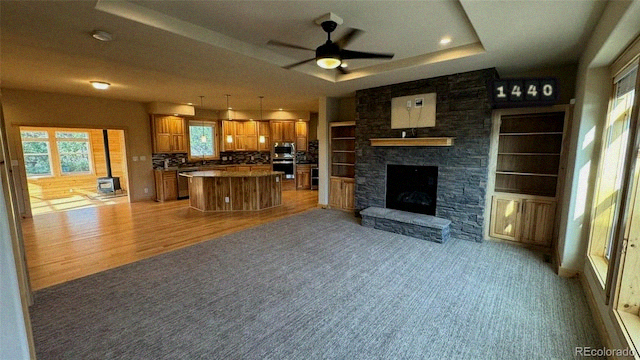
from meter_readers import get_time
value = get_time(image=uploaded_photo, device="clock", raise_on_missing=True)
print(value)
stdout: 14:40
